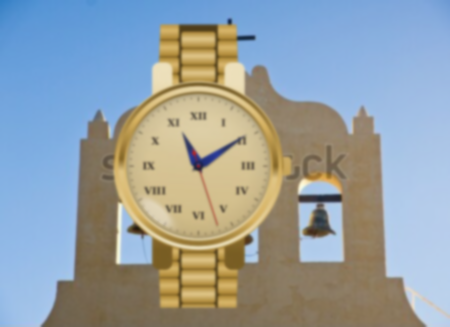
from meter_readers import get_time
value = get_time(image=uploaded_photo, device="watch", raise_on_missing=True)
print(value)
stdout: 11:09:27
